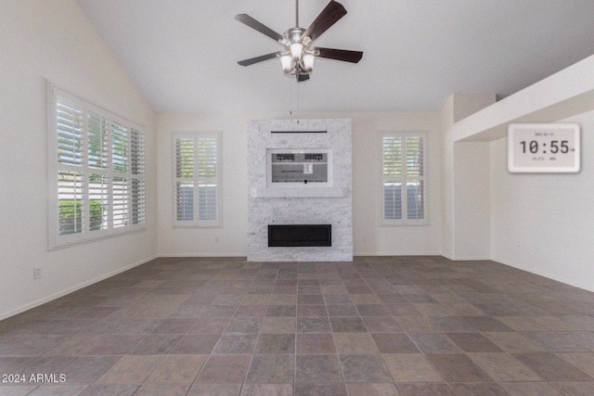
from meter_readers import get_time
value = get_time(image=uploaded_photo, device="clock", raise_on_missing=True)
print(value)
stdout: 10:55
